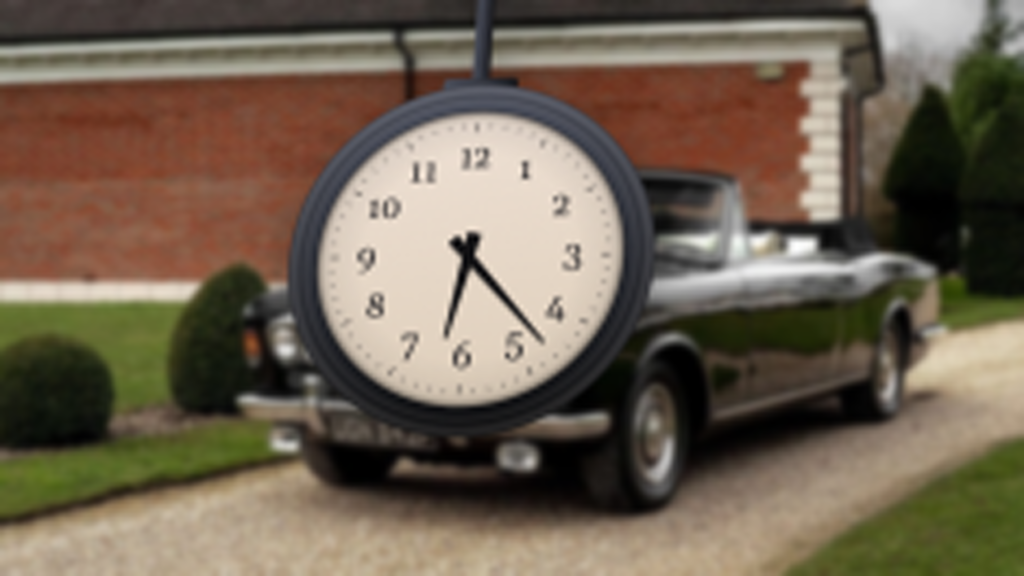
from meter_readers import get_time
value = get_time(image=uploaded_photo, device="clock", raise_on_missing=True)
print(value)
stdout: 6:23
